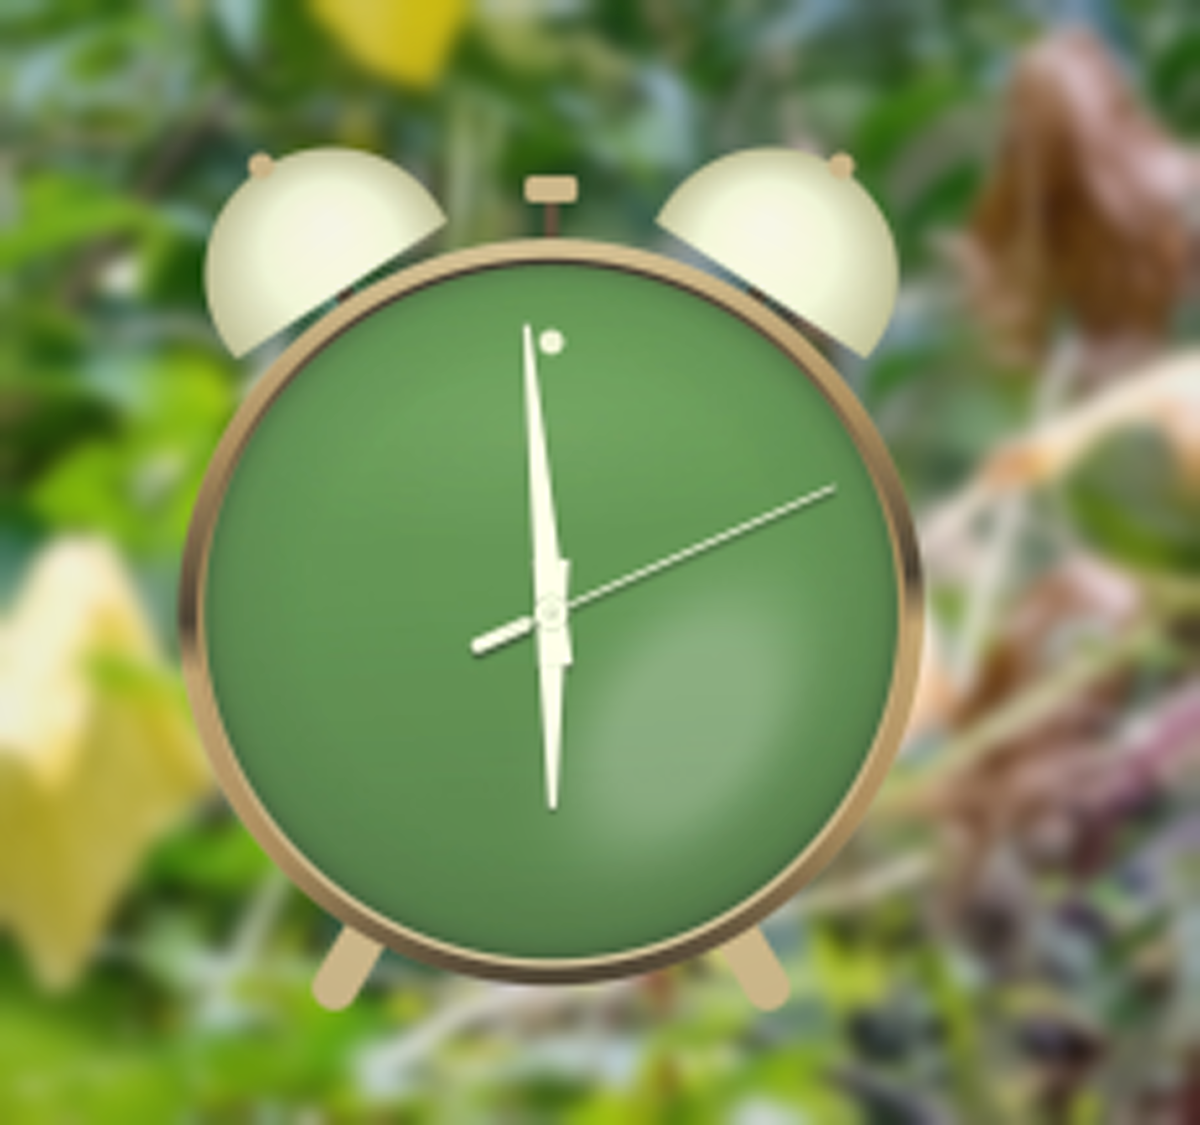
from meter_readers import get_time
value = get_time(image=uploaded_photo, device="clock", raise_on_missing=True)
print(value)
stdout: 5:59:11
